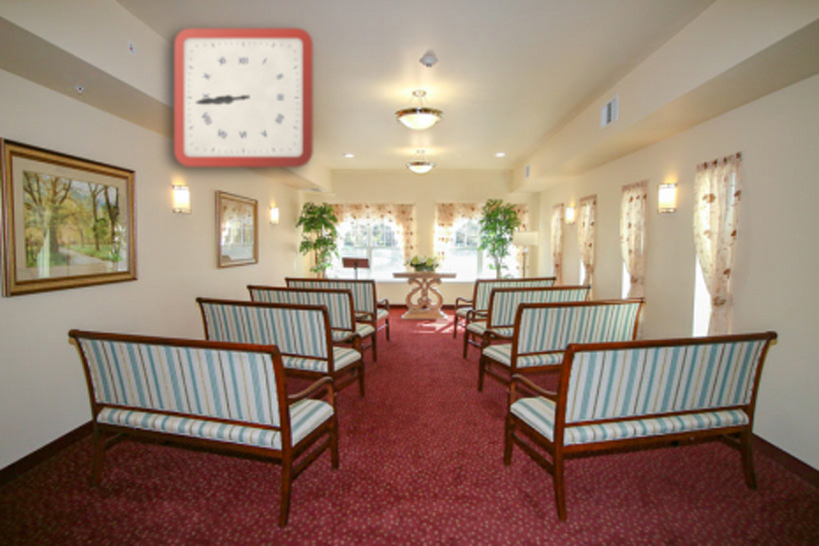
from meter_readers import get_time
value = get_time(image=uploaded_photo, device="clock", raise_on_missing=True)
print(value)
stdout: 8:44
